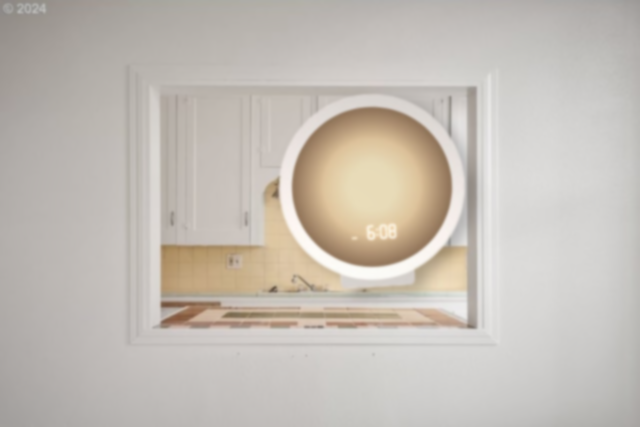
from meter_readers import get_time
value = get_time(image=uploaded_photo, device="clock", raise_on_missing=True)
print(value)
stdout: 6:08
